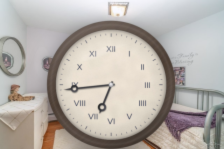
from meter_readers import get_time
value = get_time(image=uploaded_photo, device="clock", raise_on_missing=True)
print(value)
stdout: 6:44
